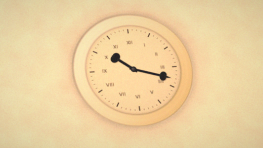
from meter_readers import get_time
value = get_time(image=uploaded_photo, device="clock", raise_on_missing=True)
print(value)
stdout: 10:18
